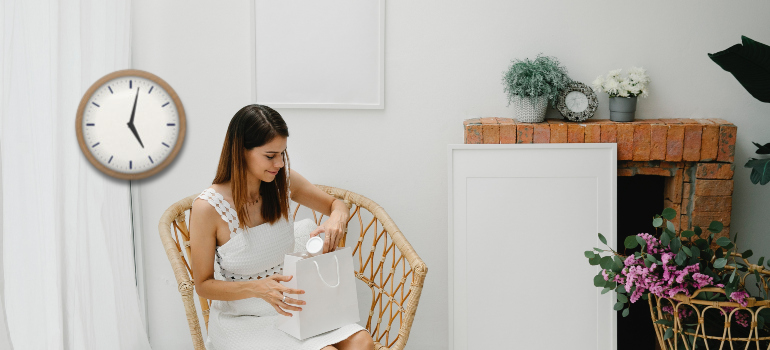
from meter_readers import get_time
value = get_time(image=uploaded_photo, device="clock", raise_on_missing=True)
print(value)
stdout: 5:02
